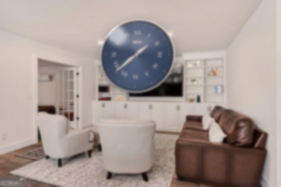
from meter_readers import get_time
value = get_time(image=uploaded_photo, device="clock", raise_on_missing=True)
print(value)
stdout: 1:38
